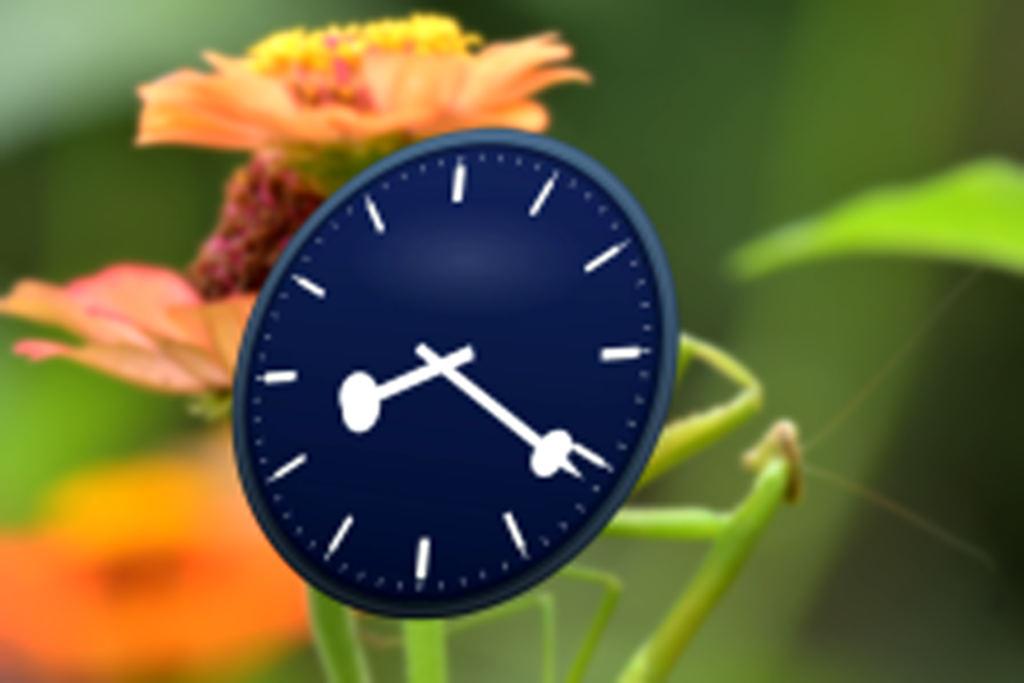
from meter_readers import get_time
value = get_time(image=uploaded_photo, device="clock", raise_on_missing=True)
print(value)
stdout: 8:21
